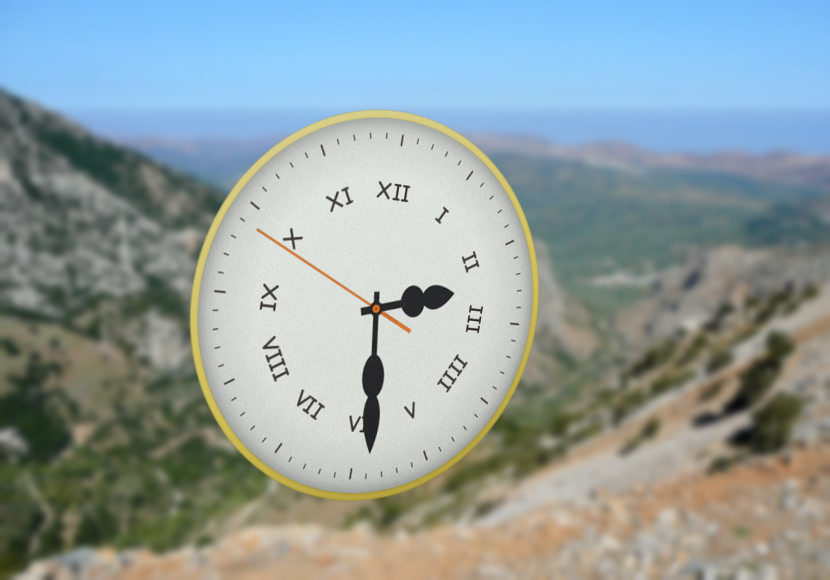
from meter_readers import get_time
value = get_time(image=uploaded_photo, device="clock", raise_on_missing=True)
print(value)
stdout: 2:28:49
